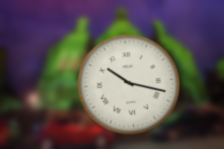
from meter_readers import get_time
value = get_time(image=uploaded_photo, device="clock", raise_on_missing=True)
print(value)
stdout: 10:18
